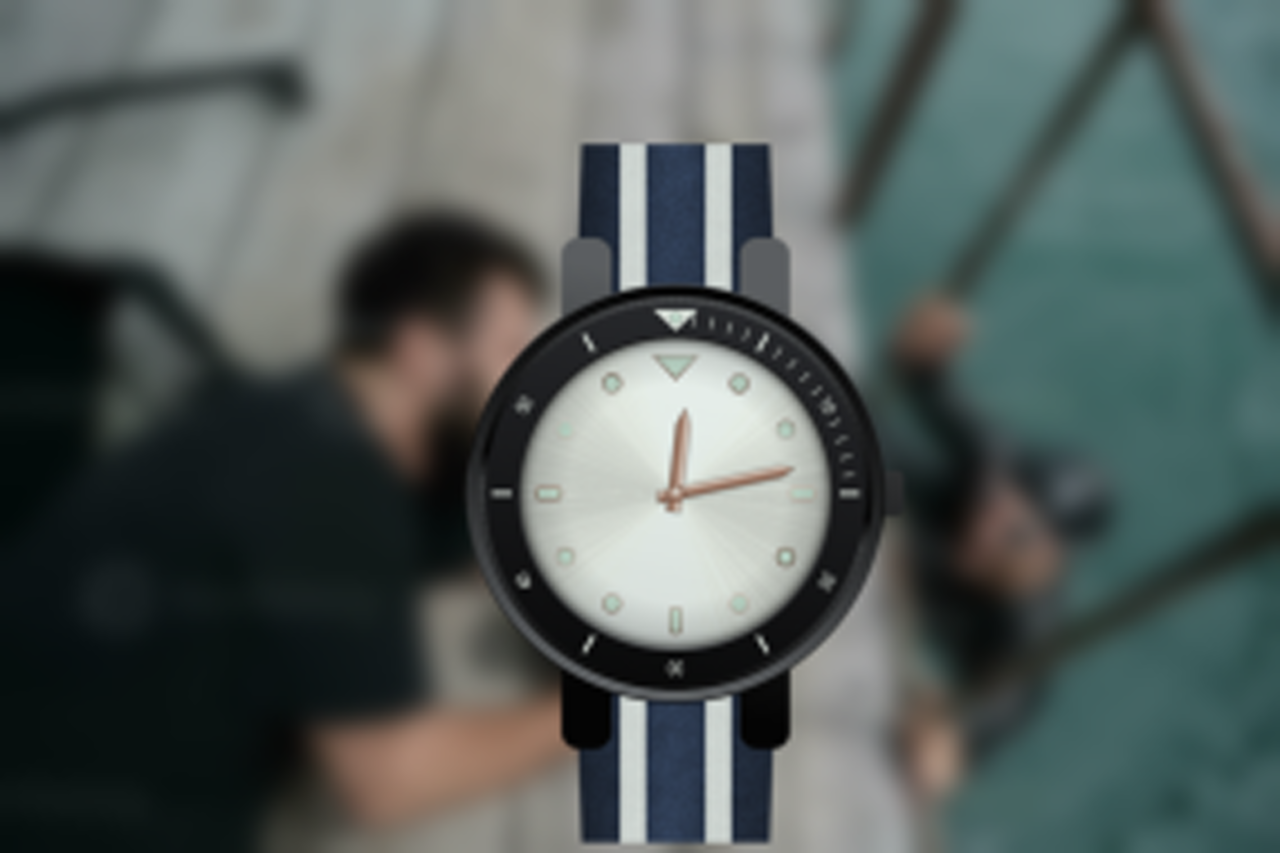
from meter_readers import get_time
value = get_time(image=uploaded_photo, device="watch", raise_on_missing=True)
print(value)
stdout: 12:13
